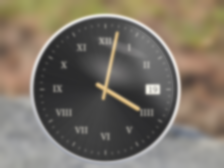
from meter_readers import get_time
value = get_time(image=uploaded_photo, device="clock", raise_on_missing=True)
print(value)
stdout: 4:02
